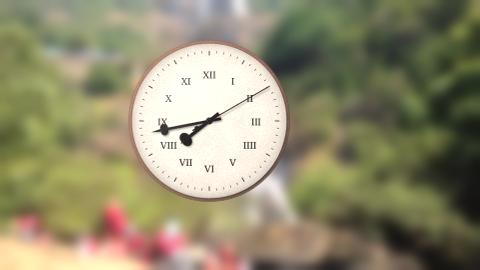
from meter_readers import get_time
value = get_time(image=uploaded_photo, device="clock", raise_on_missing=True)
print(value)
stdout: 7:43:10
